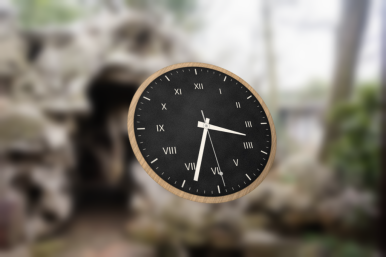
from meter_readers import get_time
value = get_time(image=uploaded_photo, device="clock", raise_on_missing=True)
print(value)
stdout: 3:33:29
